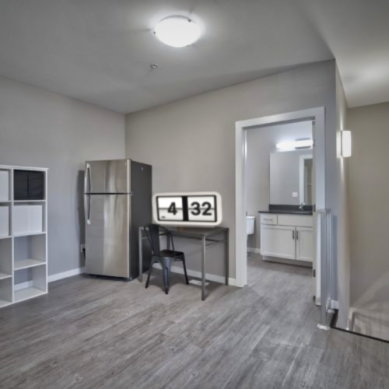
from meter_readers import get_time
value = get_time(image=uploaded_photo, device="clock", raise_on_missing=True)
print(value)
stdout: 4:32
